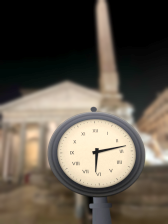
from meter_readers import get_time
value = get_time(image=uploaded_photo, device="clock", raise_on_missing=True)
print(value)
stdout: 6:13
